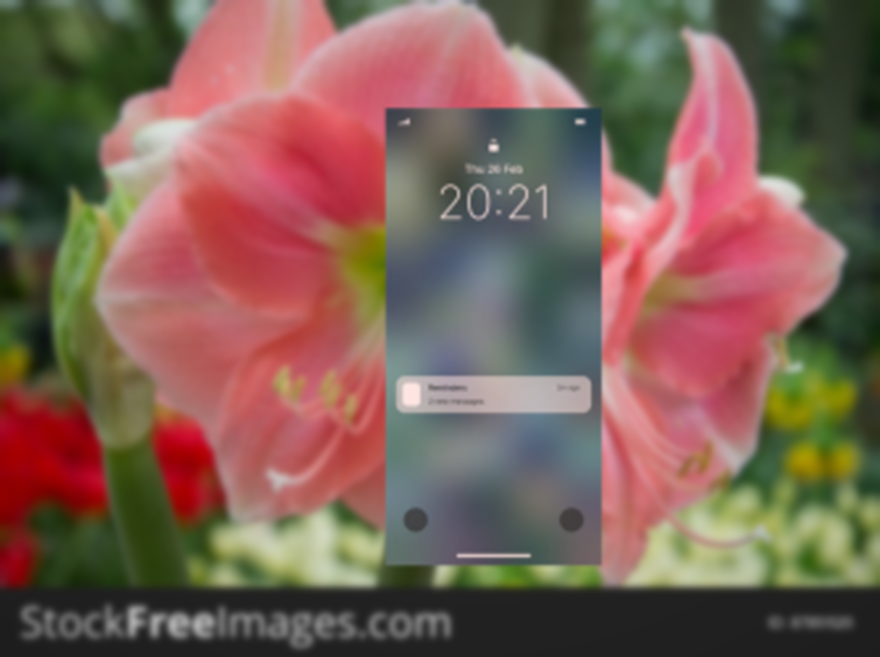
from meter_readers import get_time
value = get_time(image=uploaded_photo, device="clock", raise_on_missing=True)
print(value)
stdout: 20:21
